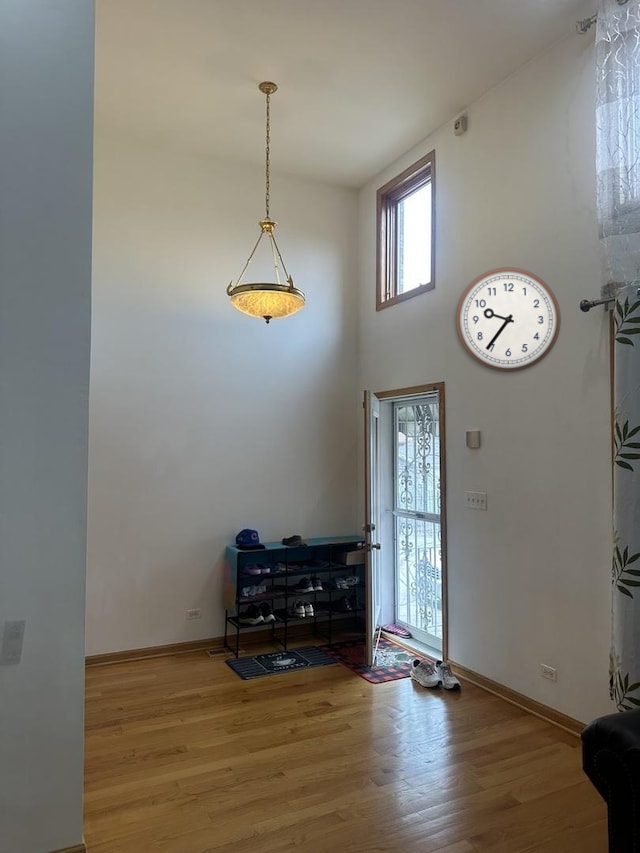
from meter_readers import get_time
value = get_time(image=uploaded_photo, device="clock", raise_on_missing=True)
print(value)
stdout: 9:36
